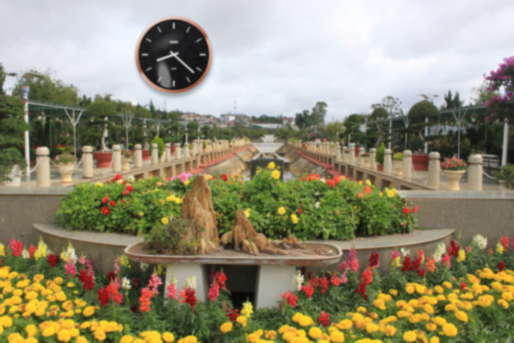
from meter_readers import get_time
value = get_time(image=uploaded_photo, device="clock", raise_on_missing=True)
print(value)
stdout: 8:22
